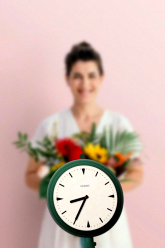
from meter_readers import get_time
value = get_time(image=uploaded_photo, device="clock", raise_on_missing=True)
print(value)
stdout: 8:35
